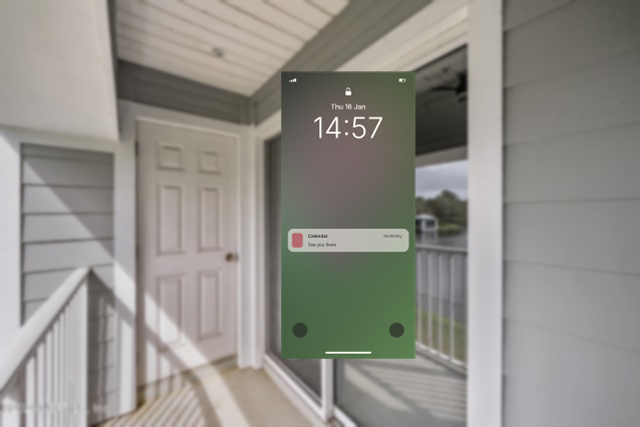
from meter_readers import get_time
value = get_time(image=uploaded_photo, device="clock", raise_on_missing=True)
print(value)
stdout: 14:57
